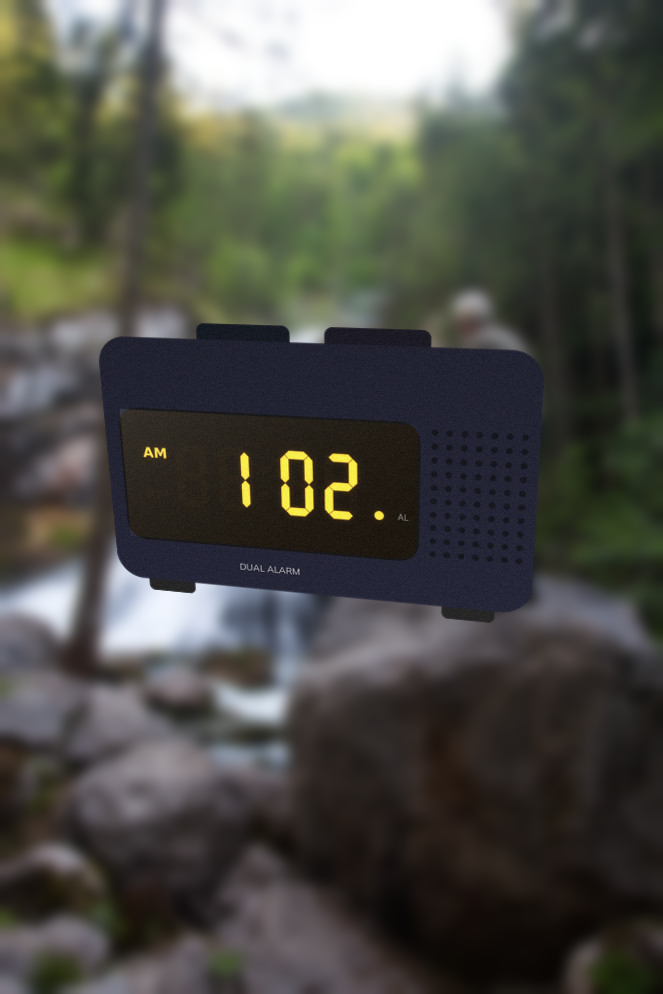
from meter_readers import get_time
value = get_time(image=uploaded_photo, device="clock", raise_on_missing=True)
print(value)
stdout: 1:02
